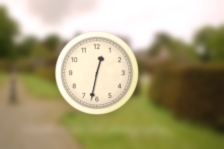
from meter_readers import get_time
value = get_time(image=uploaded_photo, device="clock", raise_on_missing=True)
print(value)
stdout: 12:32
